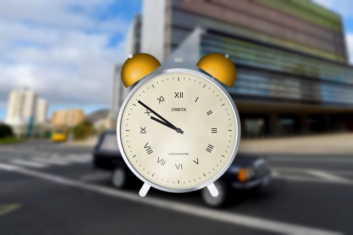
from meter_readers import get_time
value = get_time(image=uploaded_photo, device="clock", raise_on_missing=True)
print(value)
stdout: 9:51
